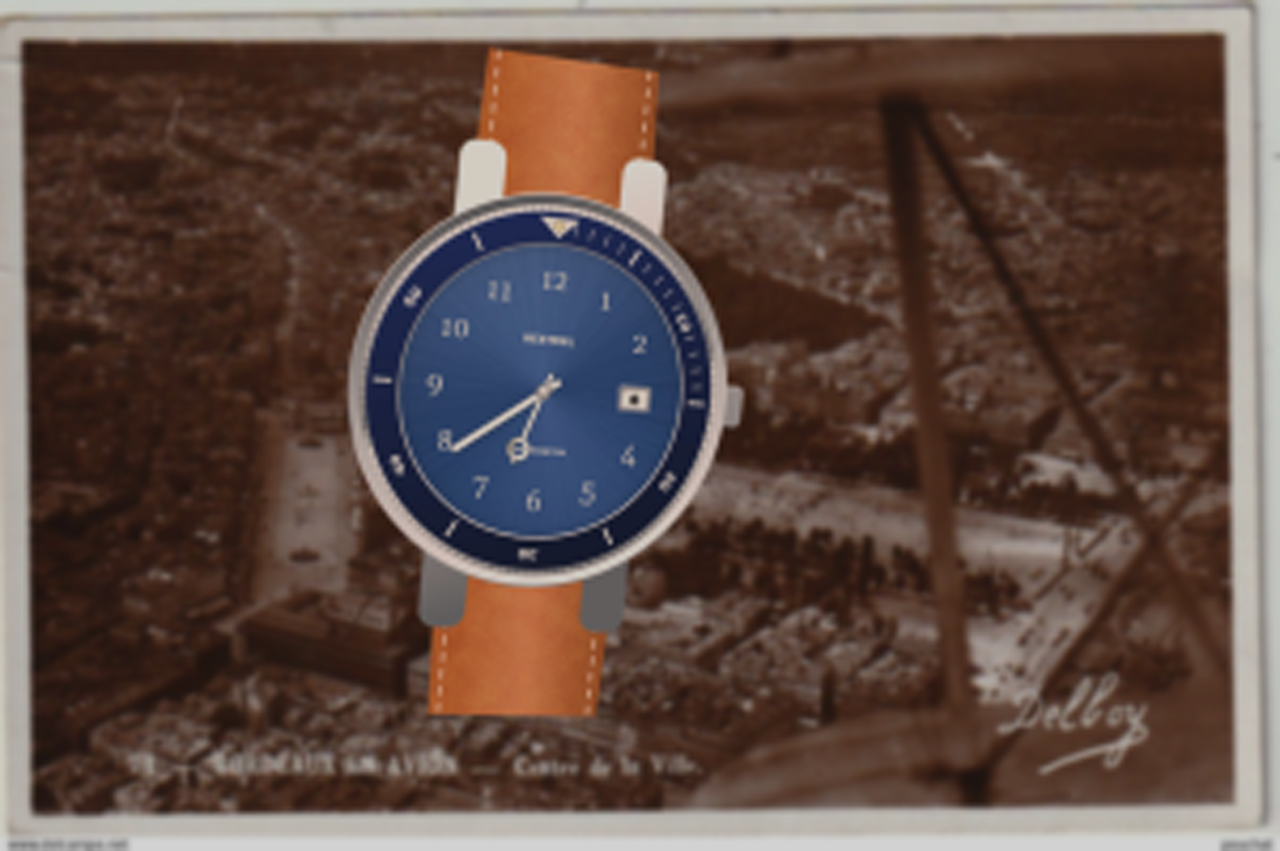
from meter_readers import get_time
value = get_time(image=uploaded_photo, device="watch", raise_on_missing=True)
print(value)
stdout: 6:39
